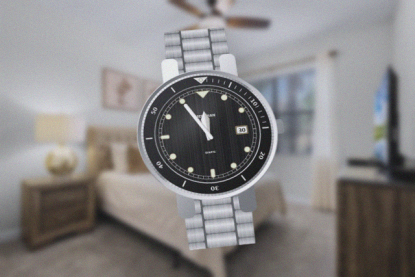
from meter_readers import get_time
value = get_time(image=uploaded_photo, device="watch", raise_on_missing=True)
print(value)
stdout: 11:55
